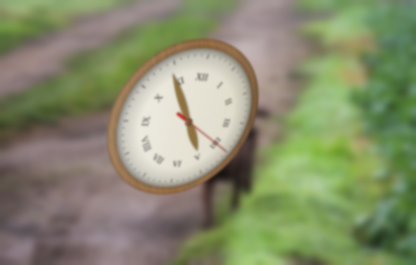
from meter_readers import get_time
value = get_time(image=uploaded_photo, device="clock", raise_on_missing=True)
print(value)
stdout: 4:54:20
